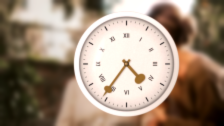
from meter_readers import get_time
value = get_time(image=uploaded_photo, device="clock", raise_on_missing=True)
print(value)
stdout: 4:36
